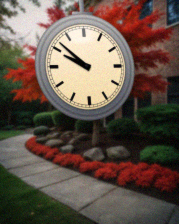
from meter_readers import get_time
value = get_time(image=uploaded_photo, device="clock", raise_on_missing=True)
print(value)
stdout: 9:52
